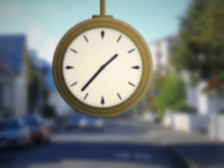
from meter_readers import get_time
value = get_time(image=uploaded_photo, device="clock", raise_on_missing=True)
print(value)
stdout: 1:37
